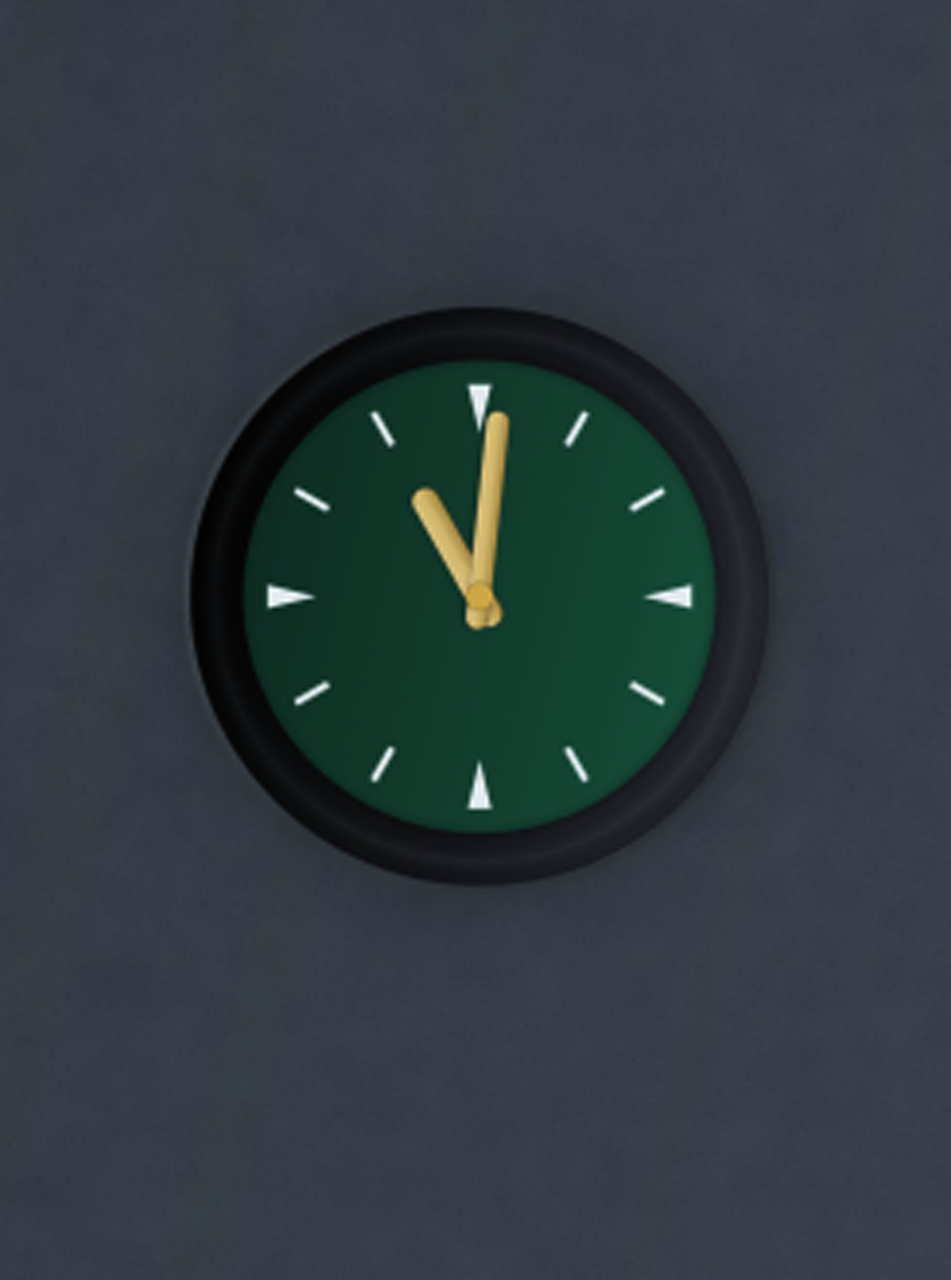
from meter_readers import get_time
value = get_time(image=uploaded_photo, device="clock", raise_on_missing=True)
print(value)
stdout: 11:01
